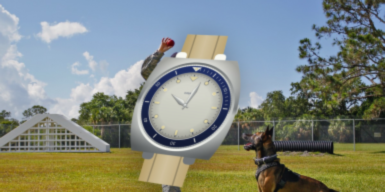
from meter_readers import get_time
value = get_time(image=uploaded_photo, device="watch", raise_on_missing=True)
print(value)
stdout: 10:03
